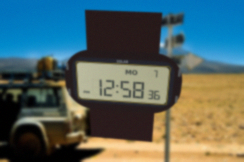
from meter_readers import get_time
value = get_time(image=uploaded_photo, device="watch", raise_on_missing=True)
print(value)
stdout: 12:58
